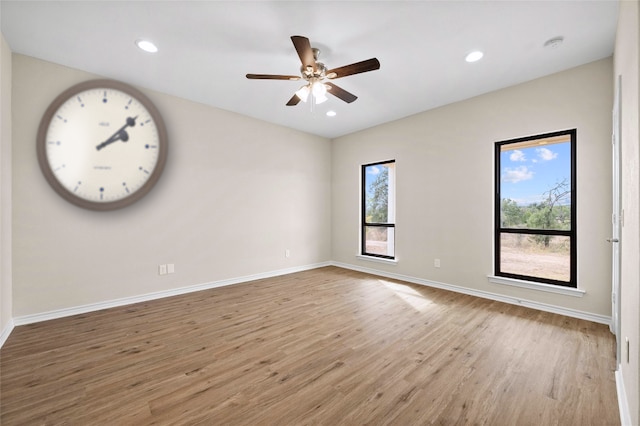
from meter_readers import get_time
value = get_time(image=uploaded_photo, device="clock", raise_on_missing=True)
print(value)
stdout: 2:08
